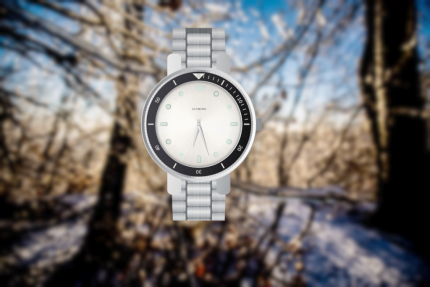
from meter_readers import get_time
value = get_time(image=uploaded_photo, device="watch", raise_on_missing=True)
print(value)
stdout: 6:27
